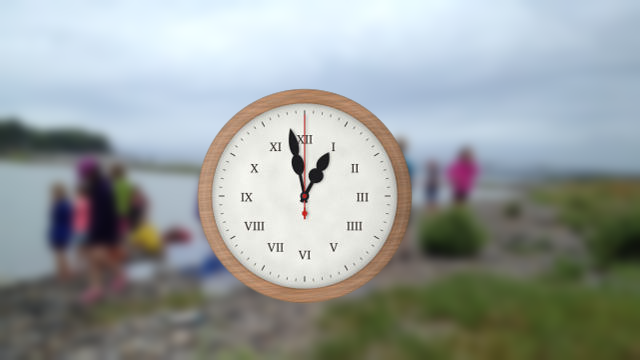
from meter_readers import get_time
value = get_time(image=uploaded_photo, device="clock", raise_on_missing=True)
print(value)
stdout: 12:58:00
